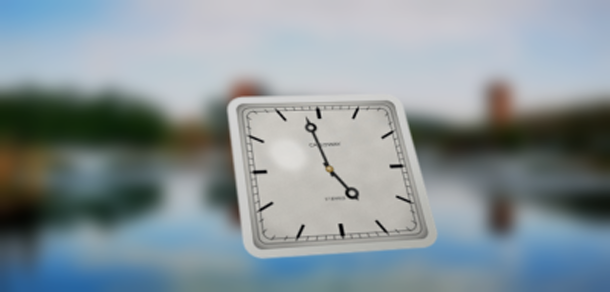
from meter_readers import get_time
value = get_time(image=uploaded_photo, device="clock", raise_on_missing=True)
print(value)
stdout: 4:58
